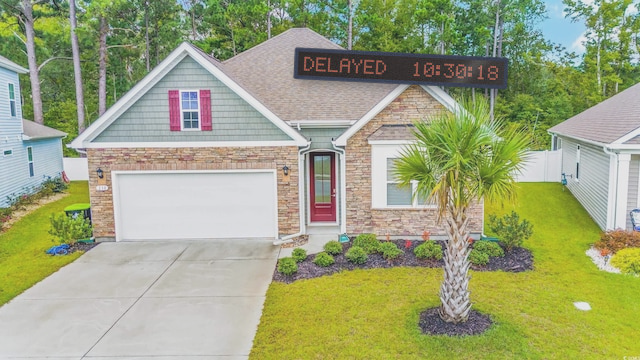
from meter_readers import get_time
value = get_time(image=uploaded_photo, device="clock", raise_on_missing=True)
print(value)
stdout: 10:30:18
